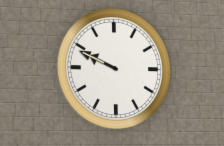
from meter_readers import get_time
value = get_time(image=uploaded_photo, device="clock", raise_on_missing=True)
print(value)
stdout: 9:49
